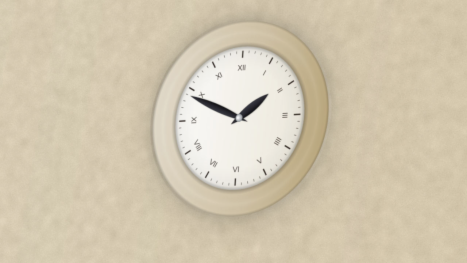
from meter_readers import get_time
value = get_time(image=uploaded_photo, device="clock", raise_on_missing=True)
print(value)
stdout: 1:49
